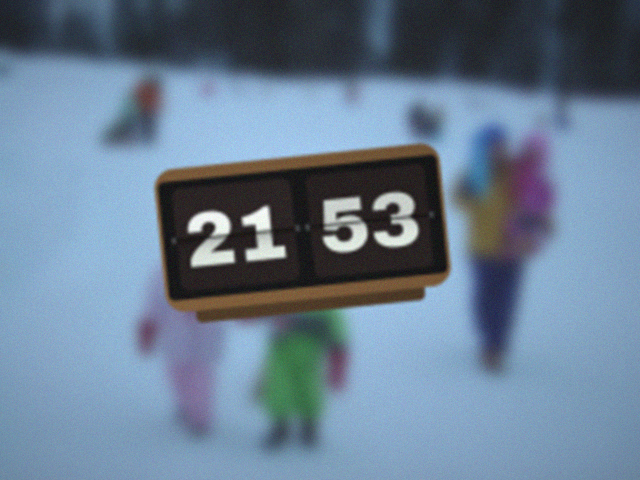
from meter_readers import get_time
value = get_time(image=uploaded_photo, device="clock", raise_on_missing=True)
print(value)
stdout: 21:53
